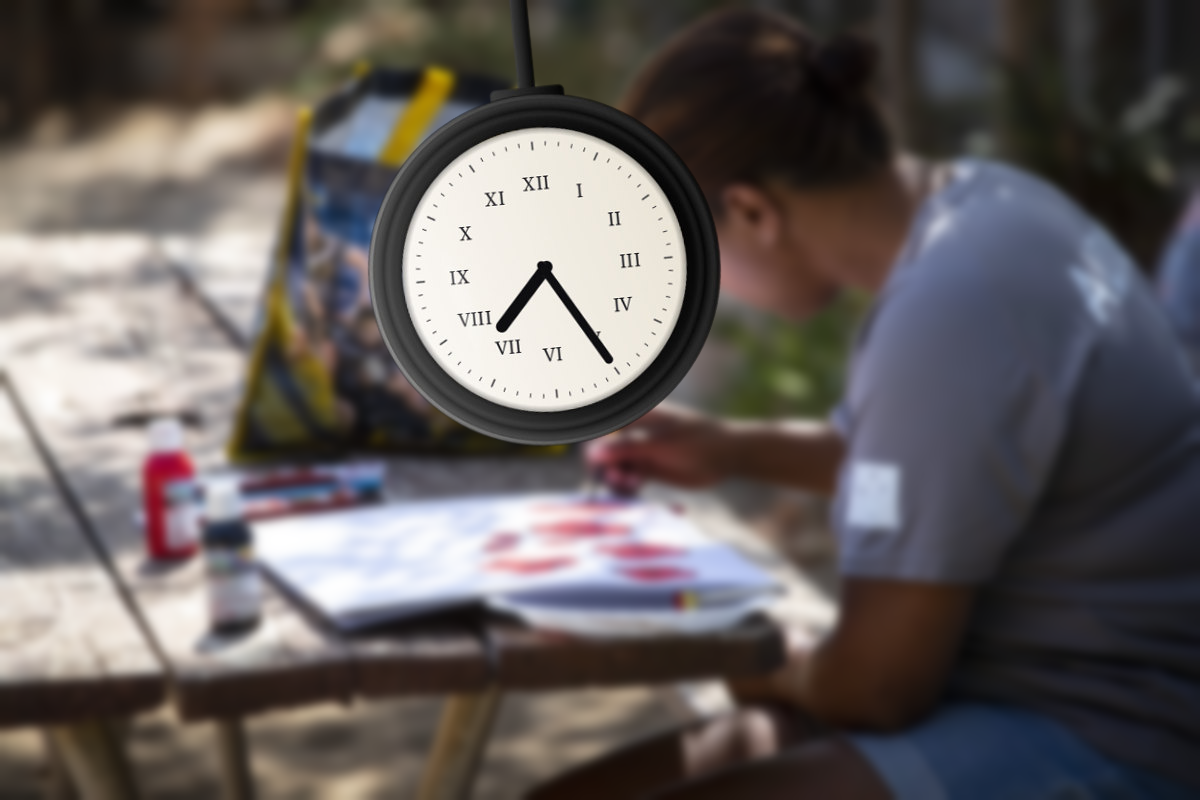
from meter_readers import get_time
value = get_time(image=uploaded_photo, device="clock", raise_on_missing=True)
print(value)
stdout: 7:25
